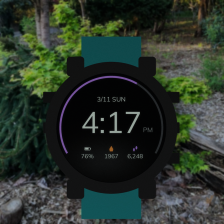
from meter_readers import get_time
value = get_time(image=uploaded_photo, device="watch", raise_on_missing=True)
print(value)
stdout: 4:17
